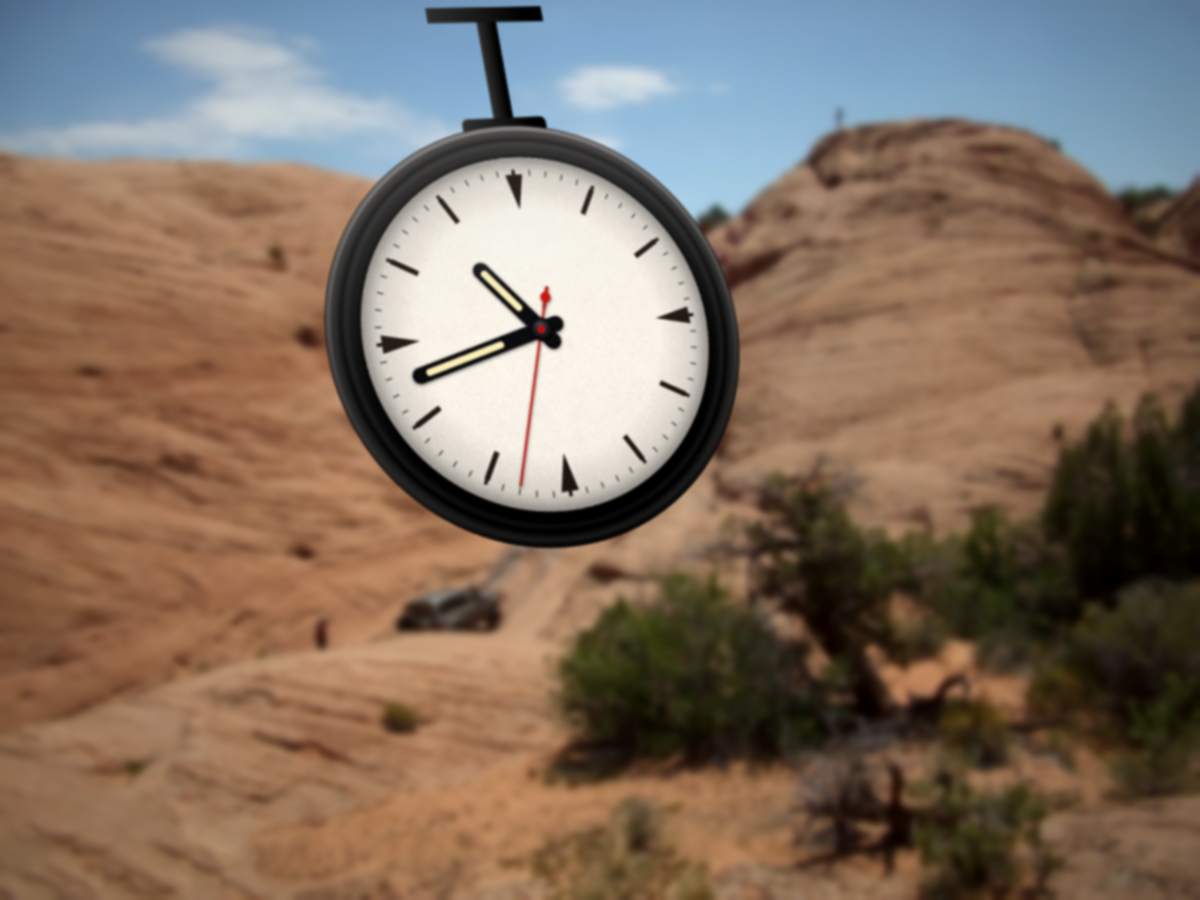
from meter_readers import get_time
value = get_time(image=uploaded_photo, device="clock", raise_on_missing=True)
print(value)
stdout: 10:42:33
